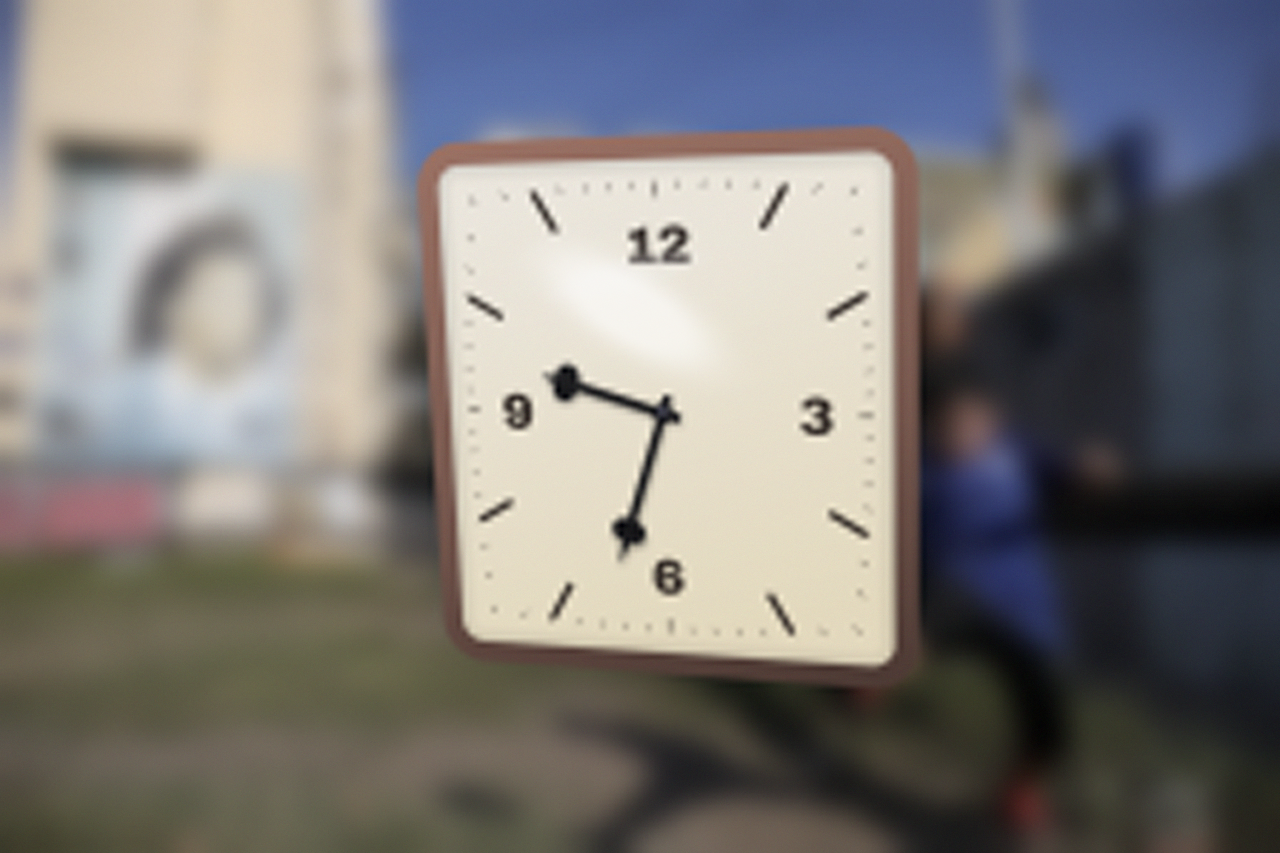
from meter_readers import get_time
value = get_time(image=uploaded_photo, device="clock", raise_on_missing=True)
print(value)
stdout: 9:33
